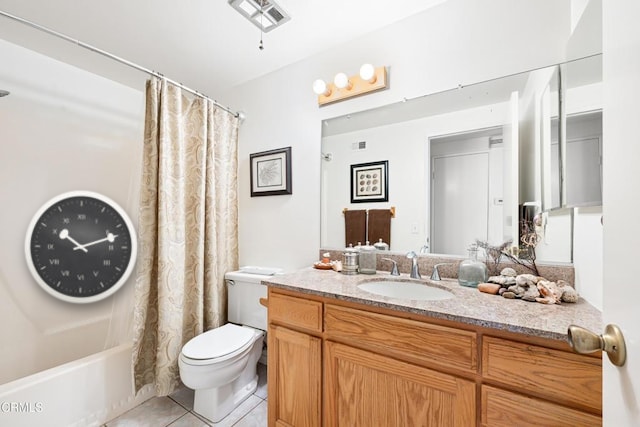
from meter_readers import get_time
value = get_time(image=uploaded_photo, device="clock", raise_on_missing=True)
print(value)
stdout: 10:12
